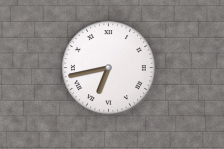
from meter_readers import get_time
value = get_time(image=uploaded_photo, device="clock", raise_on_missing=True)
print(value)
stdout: 6:43
